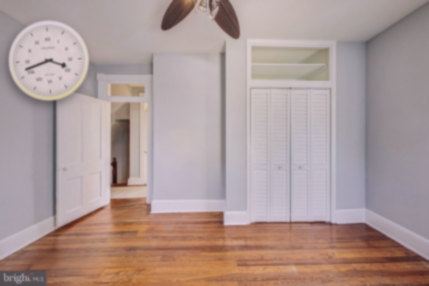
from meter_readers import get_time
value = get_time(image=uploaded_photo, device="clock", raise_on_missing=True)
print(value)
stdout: 3:42
